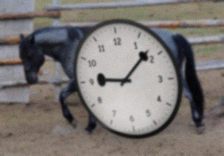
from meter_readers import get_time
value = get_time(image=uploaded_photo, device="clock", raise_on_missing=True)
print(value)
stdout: 9:08
